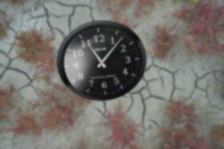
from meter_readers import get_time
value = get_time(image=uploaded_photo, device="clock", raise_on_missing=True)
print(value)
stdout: 11:07
